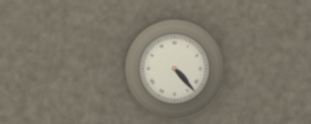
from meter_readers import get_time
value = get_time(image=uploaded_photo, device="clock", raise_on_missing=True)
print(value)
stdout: 4:23
